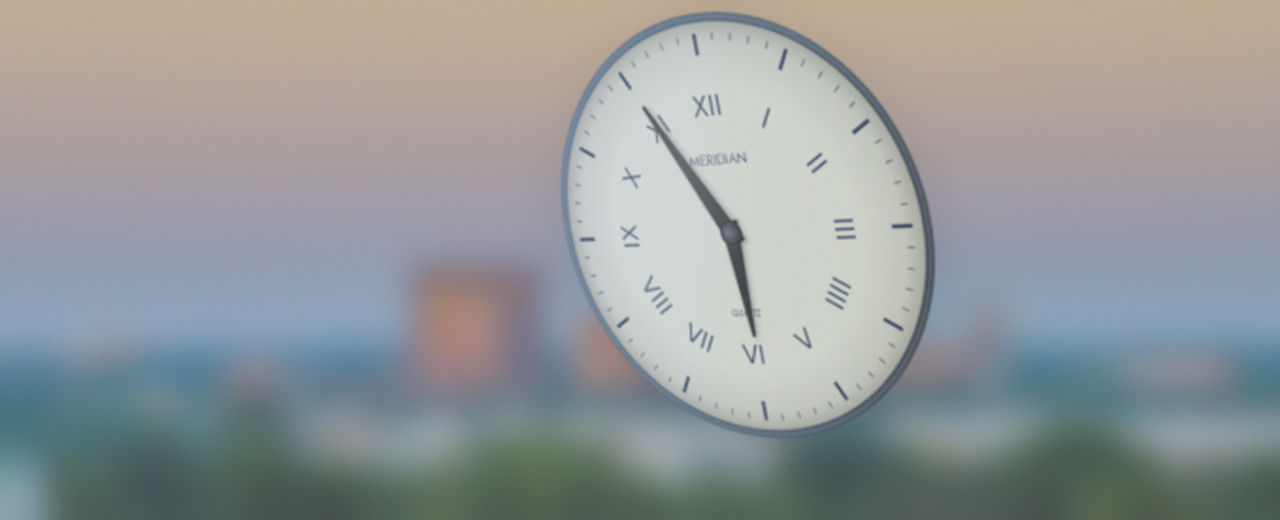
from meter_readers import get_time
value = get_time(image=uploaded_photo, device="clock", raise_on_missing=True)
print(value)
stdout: 5:55
